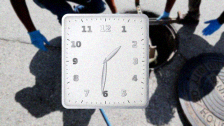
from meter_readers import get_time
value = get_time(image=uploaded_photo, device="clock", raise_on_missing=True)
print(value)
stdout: 1:31
